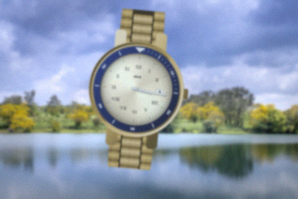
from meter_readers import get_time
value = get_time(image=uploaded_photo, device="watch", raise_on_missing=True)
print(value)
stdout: 3:16
